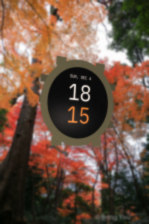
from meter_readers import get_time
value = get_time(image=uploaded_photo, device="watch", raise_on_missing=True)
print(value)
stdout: 18:15
